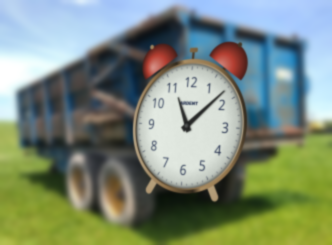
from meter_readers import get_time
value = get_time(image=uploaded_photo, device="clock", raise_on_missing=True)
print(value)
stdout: 11:08
